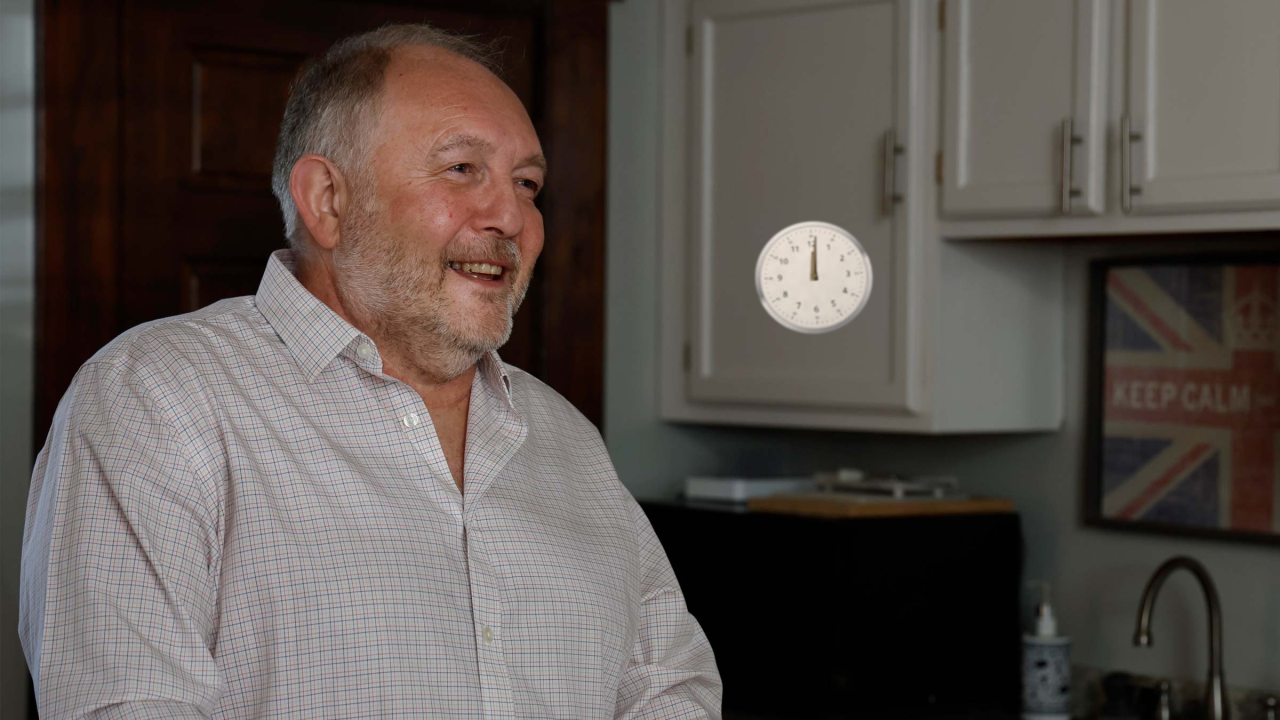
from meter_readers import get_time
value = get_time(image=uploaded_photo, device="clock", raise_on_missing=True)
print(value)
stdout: 12:01
